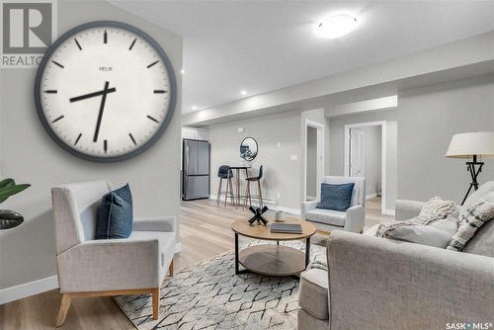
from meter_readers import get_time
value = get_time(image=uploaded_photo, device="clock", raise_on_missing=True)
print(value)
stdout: 8:32
